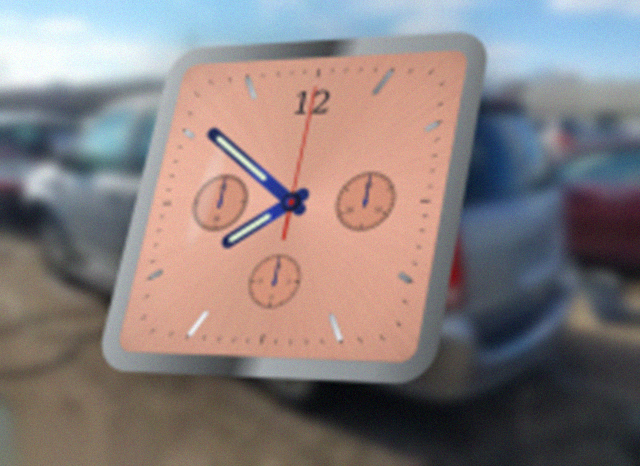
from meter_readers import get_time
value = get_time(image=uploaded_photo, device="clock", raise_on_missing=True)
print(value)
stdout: 7:51
